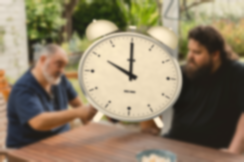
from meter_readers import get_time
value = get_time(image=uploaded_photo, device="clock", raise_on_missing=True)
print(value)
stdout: 10:00
